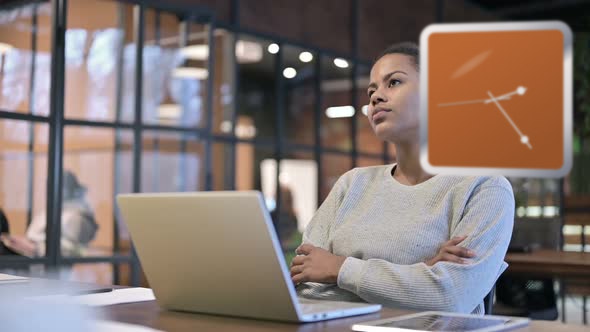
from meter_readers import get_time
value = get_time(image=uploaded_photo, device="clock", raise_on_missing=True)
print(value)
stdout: 2:23:44
